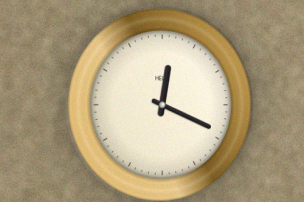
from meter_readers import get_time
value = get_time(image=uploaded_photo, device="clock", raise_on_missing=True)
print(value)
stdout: 12:19
